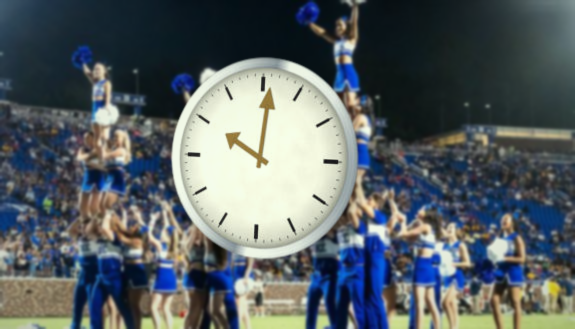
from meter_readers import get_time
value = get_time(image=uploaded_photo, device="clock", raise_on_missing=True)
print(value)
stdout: 10:01
